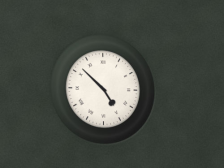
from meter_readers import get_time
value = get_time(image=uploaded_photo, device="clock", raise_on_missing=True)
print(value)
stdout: 4:52
